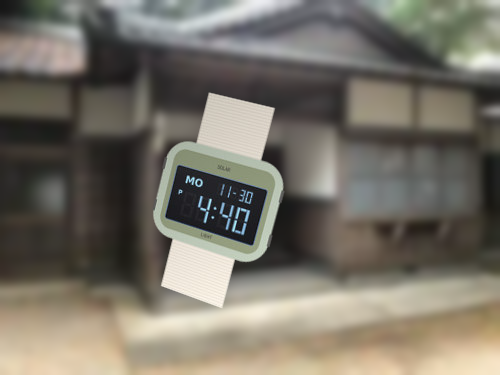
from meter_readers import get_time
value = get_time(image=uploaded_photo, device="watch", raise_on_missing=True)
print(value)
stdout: 4:40
